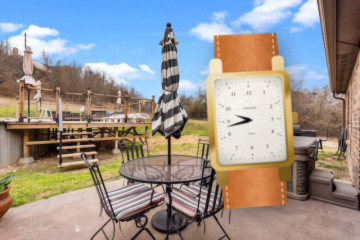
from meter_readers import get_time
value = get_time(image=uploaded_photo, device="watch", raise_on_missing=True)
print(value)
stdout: 9:43
